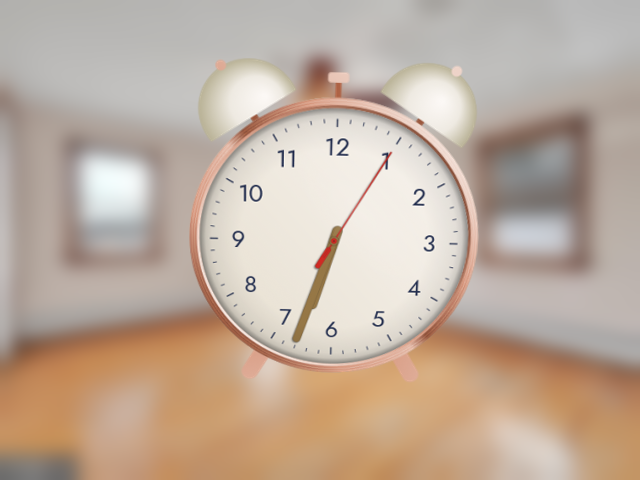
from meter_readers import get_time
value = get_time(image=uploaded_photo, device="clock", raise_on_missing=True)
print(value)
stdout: 6:33:05
